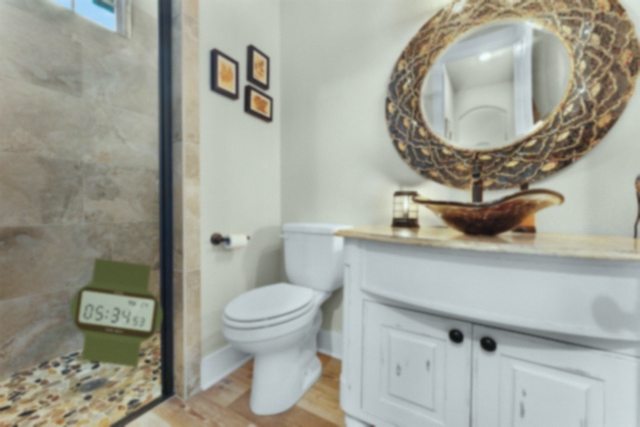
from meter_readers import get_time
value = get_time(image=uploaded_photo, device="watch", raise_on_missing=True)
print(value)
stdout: 5:34
